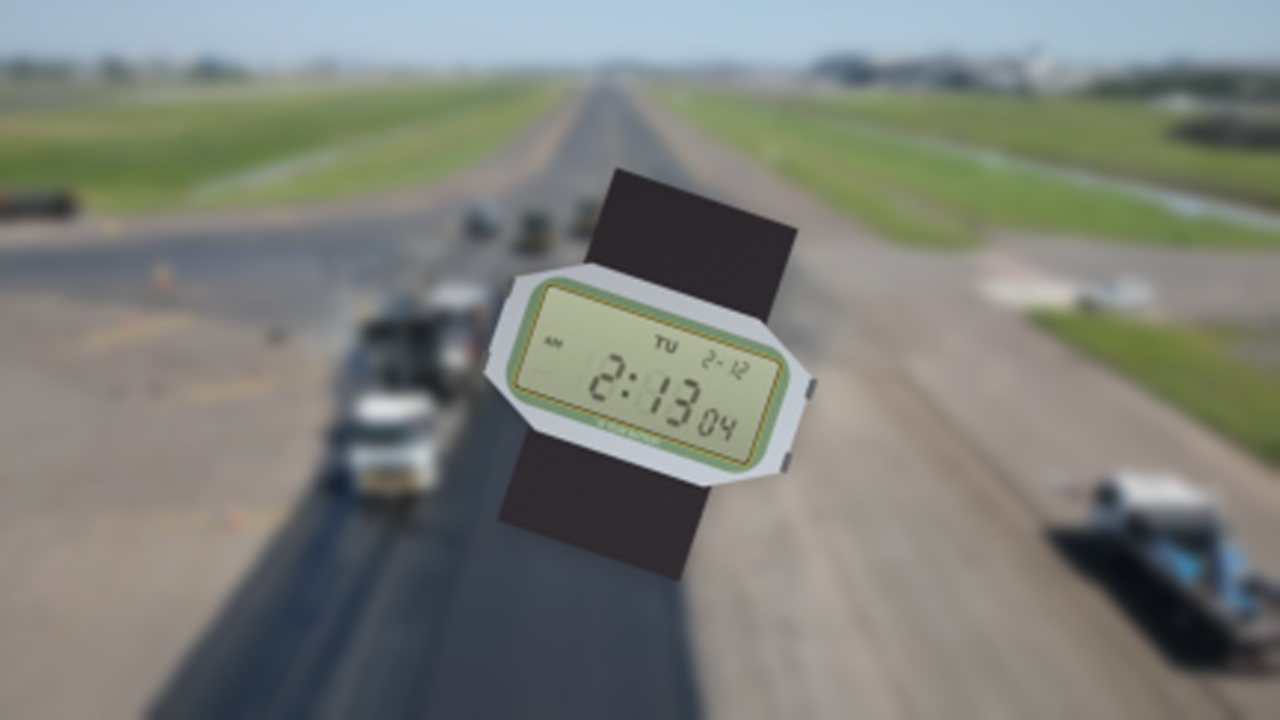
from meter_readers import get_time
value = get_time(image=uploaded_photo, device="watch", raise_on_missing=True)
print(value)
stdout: 2:13:04
